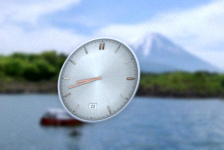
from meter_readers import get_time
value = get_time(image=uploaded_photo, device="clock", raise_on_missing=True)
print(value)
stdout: 8:42
